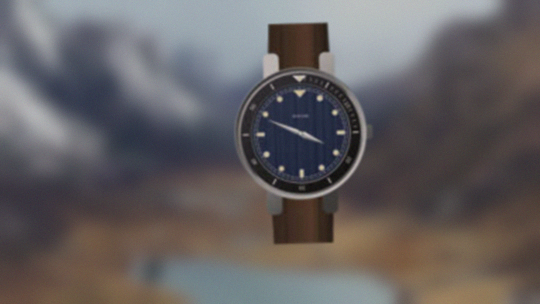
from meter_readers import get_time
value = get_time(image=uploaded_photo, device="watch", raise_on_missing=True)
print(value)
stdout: 3:49
